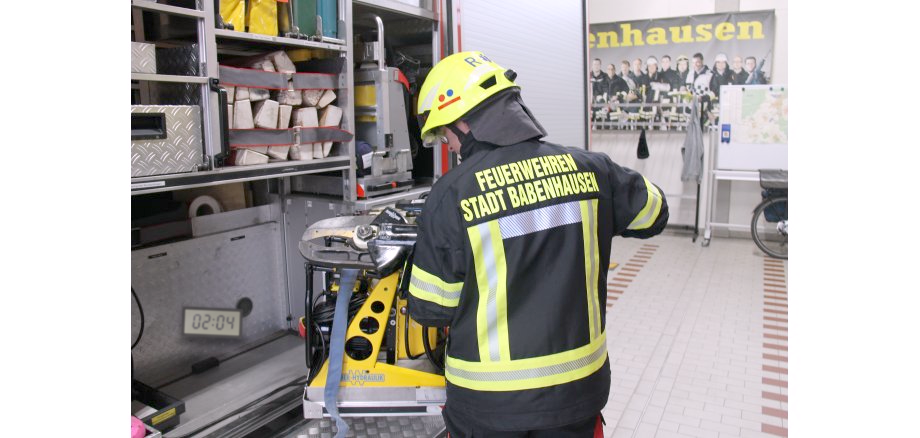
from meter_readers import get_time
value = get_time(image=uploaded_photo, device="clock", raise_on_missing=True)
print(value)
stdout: 2:04
